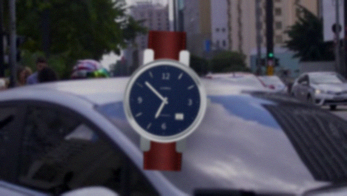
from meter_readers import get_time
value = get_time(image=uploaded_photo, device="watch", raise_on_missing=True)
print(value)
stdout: 6:52
